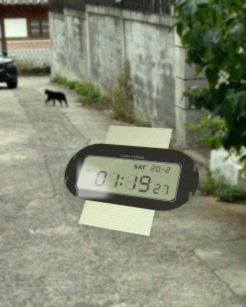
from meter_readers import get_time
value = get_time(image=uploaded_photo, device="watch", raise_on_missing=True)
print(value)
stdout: 1:19:27
